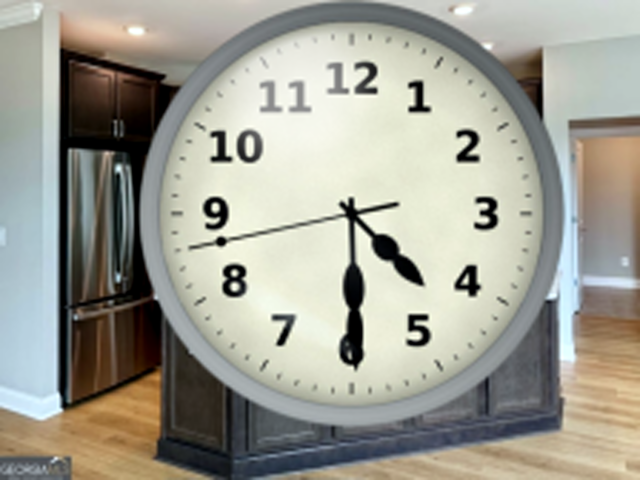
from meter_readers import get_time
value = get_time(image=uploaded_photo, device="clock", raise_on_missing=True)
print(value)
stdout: 4:29:43
